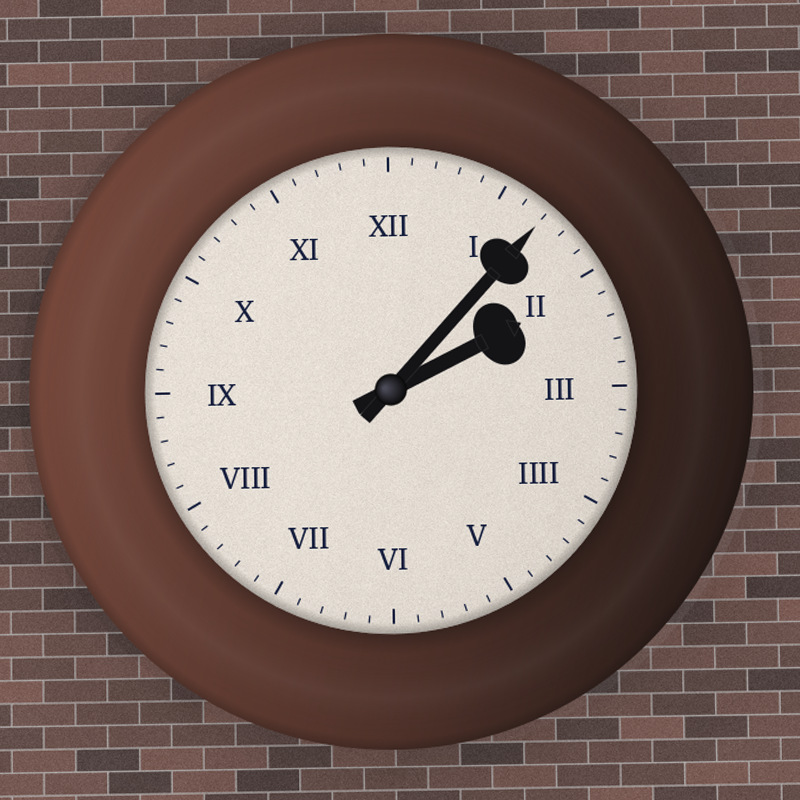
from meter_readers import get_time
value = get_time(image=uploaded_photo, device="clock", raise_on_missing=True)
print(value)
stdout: 2:07
